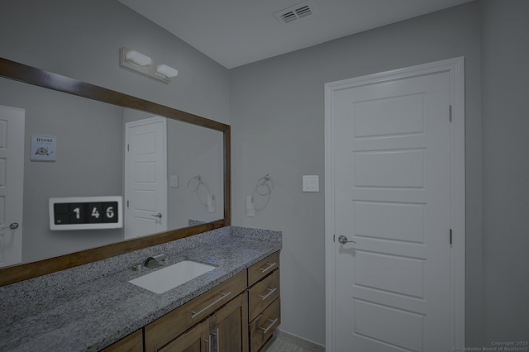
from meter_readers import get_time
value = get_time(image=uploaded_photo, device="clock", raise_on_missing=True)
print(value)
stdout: 1:46
